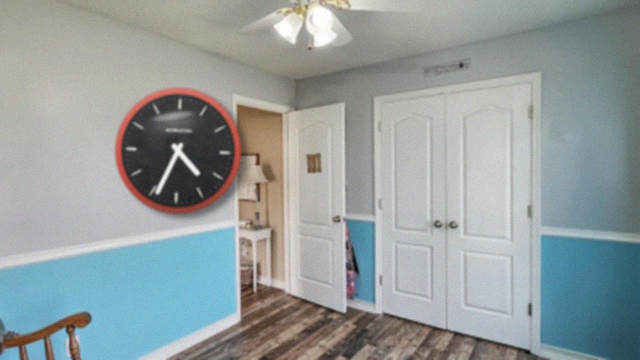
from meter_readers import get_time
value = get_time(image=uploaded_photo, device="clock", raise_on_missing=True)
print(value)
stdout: 4:34
